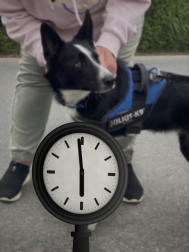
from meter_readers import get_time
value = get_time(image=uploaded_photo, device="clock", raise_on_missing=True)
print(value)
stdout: 5:59
